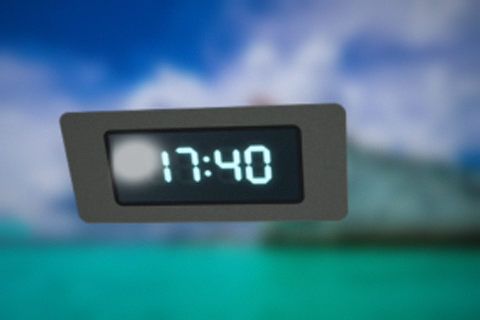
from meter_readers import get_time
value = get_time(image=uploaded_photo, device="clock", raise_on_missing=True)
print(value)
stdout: 17:40
